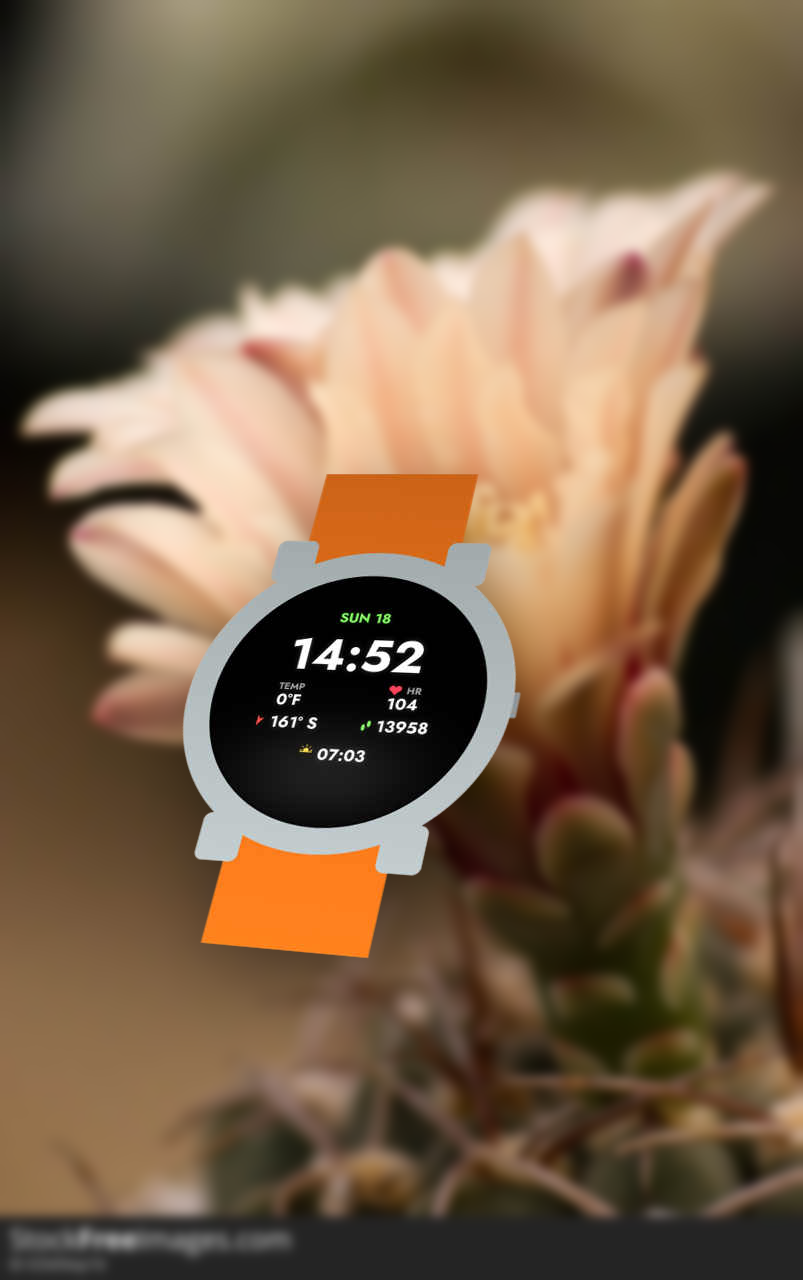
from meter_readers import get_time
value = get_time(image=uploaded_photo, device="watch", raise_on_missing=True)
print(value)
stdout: 14:52
